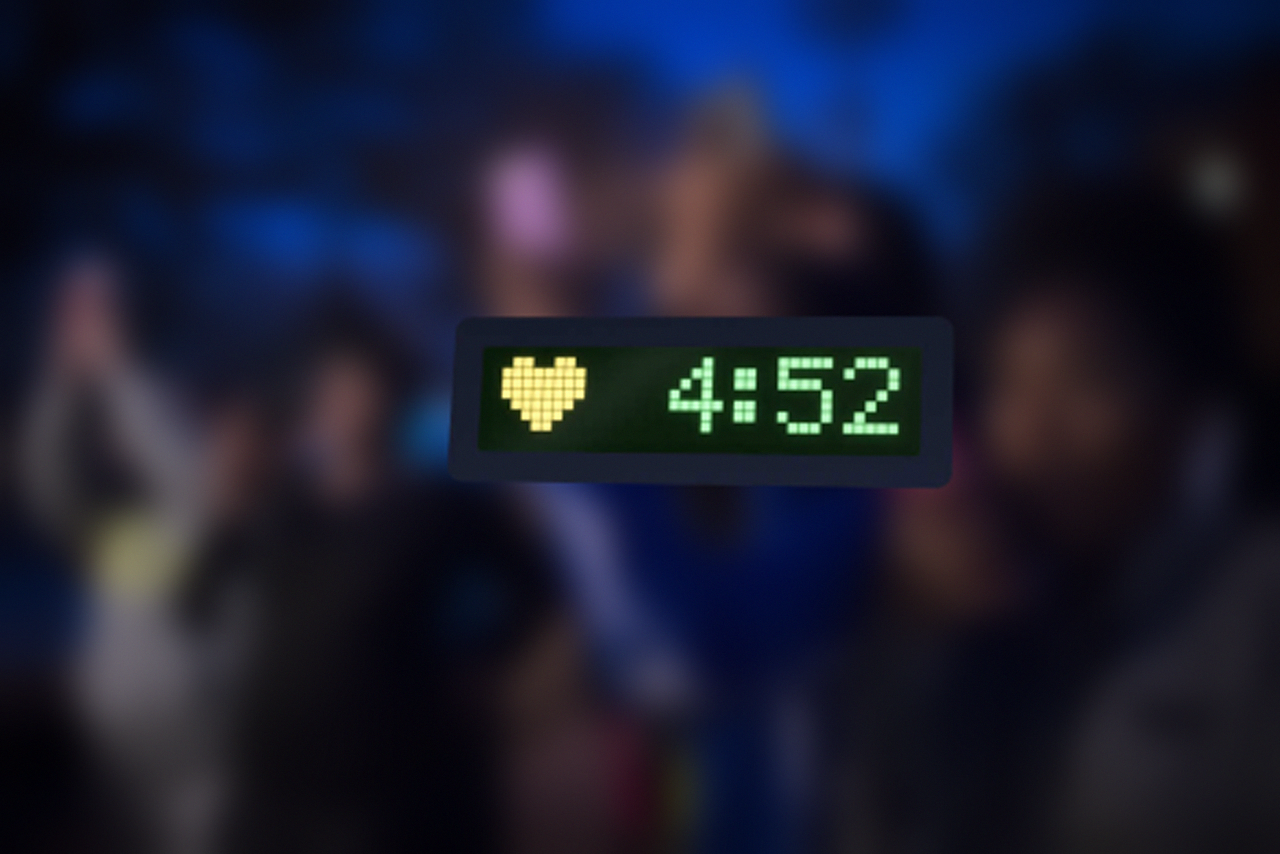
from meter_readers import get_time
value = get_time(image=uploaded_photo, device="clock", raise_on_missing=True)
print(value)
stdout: 4:52
